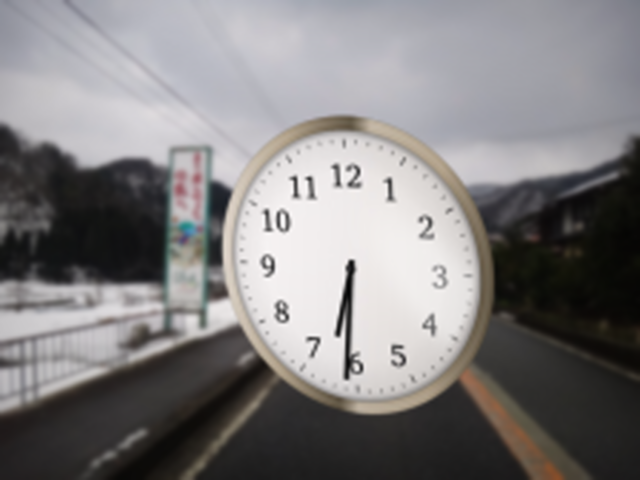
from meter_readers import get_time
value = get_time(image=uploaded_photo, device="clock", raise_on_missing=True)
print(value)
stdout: 6:31
